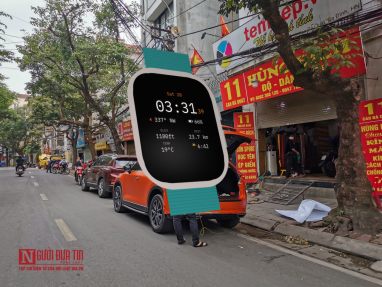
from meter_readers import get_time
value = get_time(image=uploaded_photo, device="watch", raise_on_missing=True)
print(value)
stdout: 3:31
